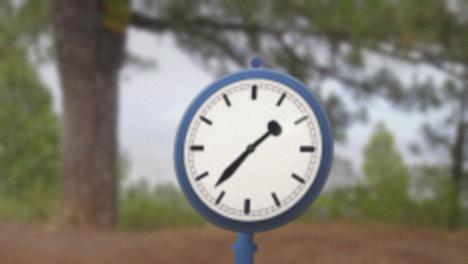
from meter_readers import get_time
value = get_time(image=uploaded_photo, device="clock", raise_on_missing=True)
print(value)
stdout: 1:37
